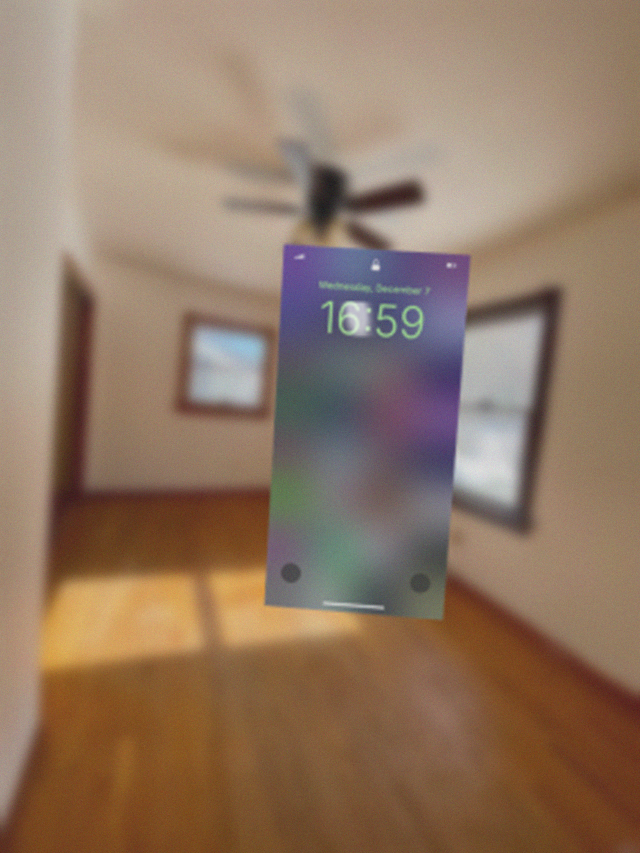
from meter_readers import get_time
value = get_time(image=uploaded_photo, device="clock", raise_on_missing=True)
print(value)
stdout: 16:59
